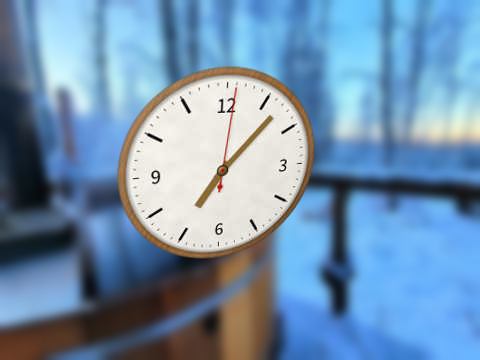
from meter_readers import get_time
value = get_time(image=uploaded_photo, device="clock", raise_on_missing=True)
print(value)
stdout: 7:07:01
